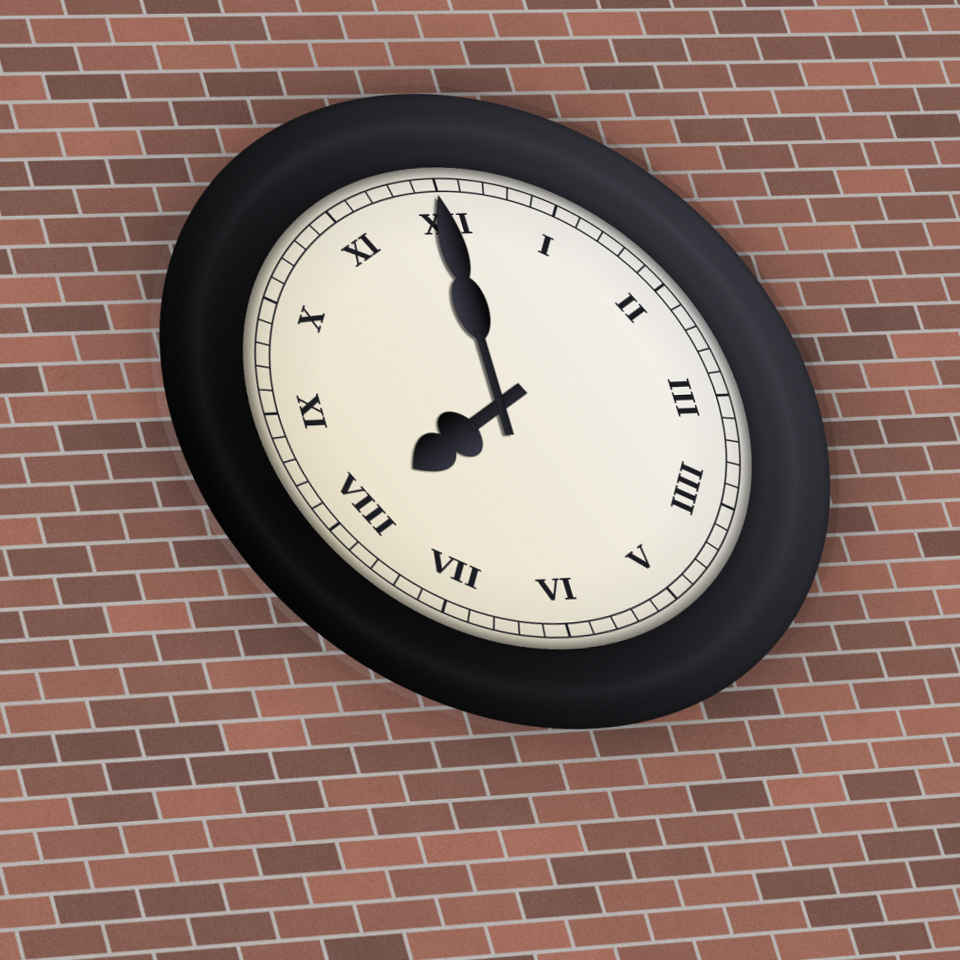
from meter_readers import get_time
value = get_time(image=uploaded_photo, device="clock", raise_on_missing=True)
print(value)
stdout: 8:00
